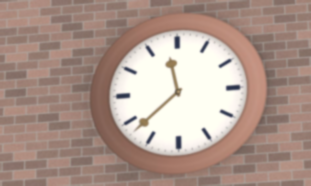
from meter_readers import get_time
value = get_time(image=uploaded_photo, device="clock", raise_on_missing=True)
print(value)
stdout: 11:38
